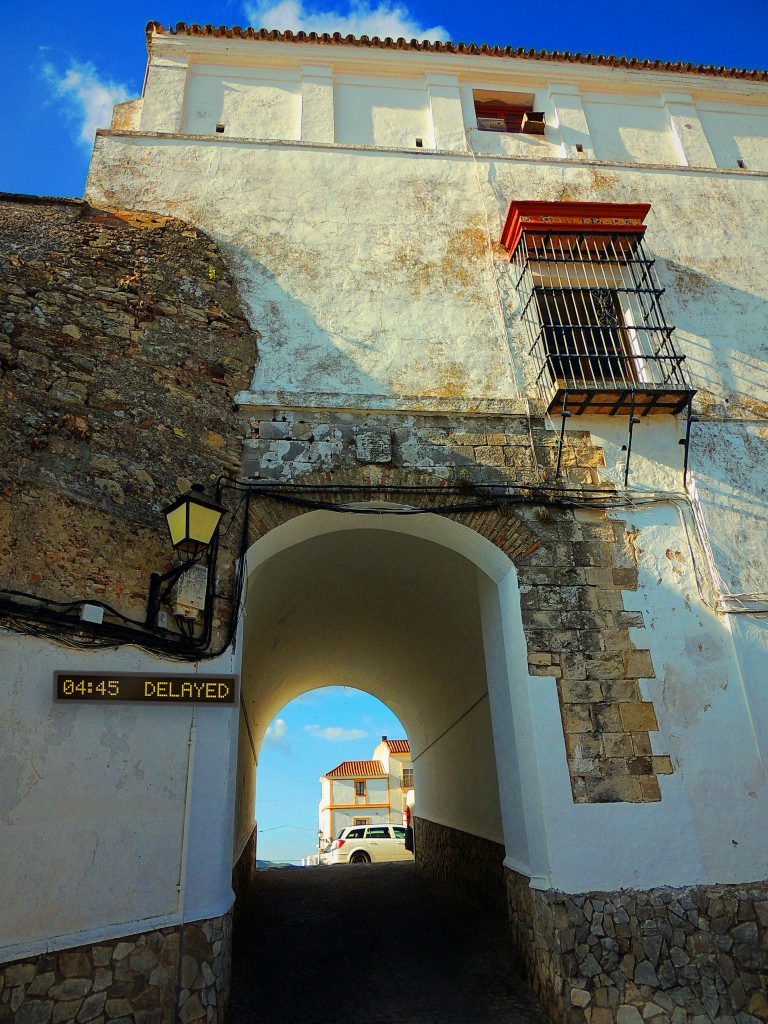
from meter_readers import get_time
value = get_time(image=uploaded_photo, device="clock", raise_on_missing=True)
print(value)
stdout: 4:45
